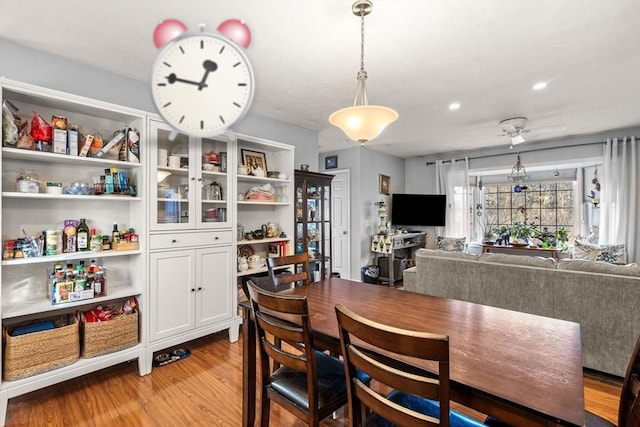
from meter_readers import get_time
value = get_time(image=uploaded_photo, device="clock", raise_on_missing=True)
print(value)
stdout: 12:47
